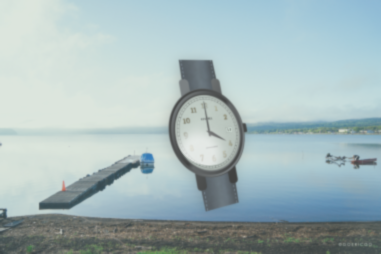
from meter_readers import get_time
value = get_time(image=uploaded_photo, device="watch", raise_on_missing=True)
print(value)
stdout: 4:00
